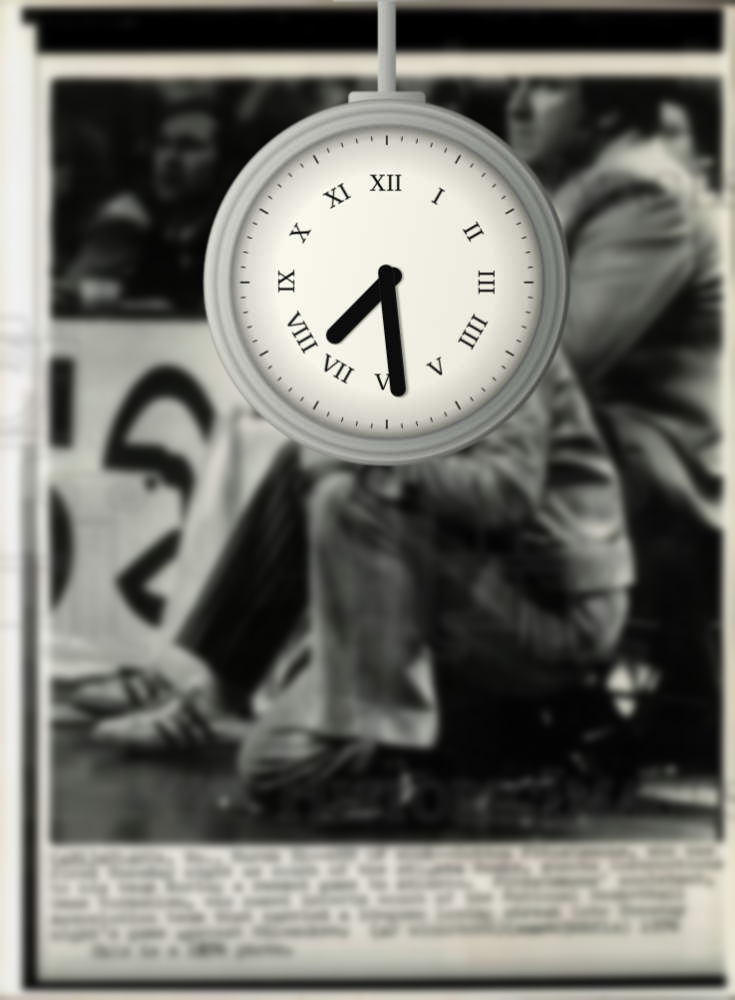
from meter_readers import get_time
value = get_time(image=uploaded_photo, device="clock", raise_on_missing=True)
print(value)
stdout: 7:29
